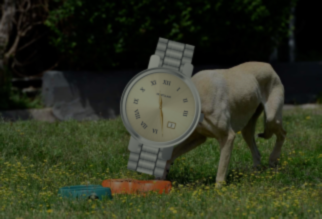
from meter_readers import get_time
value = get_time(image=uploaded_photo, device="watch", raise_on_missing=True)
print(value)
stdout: 11:27
